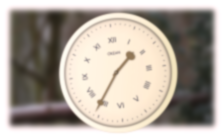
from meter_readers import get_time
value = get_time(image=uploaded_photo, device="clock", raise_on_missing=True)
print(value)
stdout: 1:36
